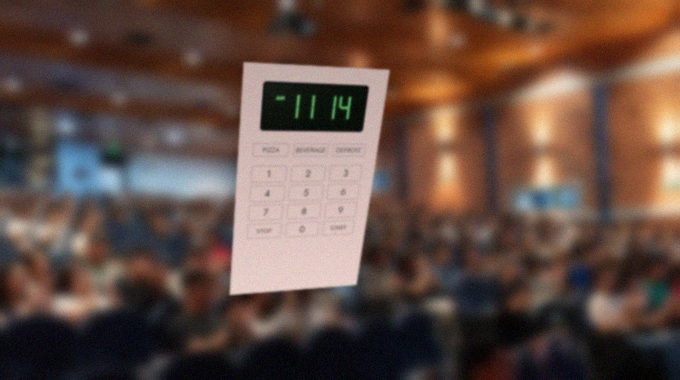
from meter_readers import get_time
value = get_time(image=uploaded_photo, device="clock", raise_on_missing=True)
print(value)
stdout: 11:14
